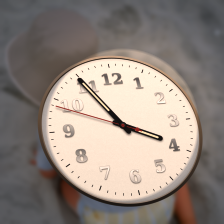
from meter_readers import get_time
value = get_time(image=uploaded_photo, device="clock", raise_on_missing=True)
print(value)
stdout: 3:54:49
